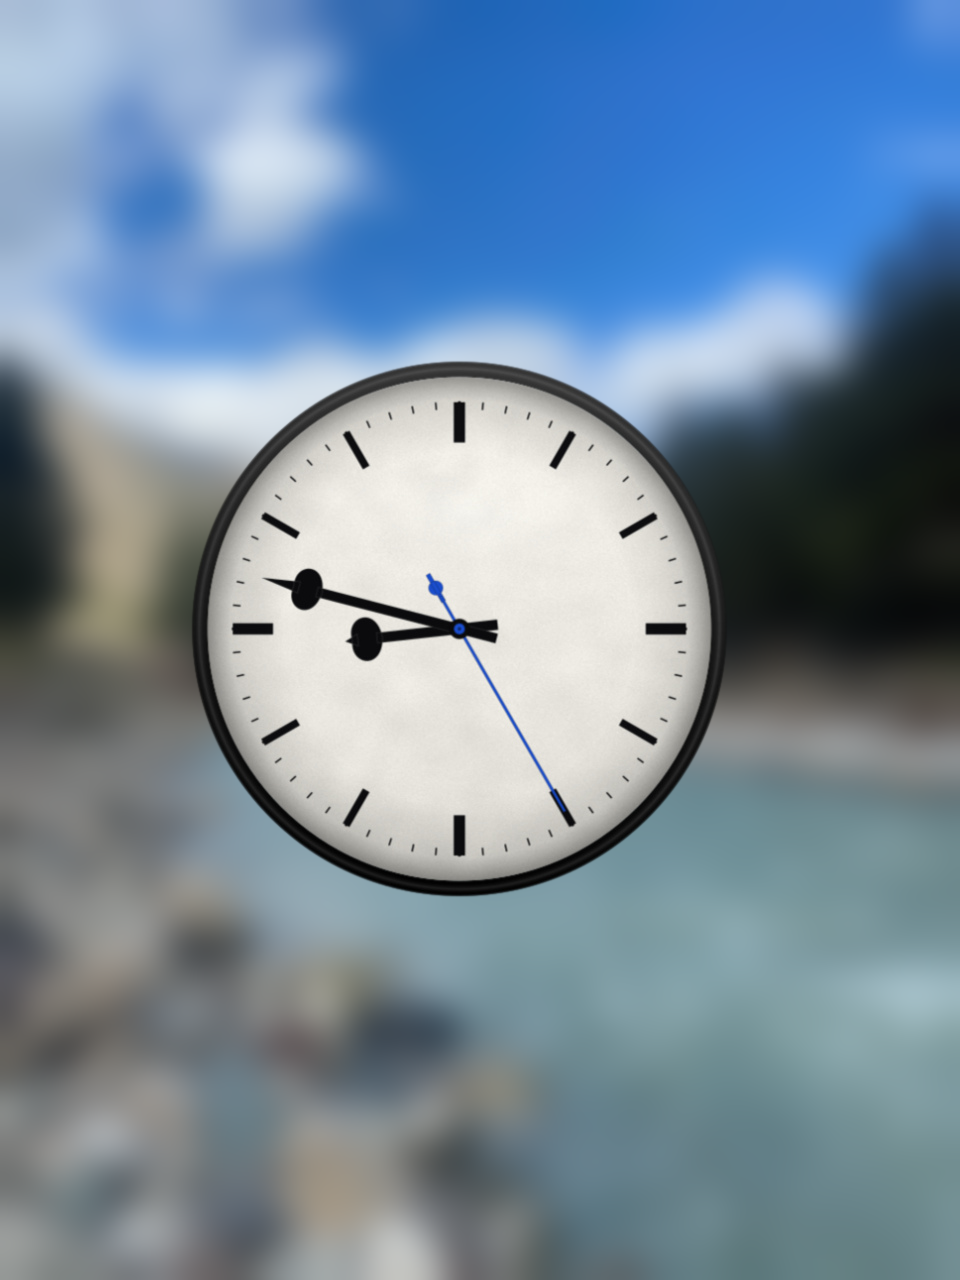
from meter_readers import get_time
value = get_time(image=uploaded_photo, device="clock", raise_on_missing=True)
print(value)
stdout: 8:47:25
